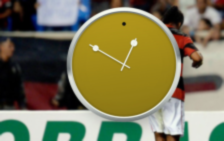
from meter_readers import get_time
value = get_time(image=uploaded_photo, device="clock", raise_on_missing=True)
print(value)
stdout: 12:50
